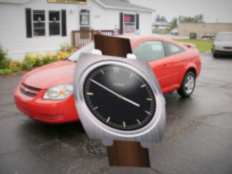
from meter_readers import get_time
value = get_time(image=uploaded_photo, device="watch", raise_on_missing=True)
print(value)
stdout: 3:50
